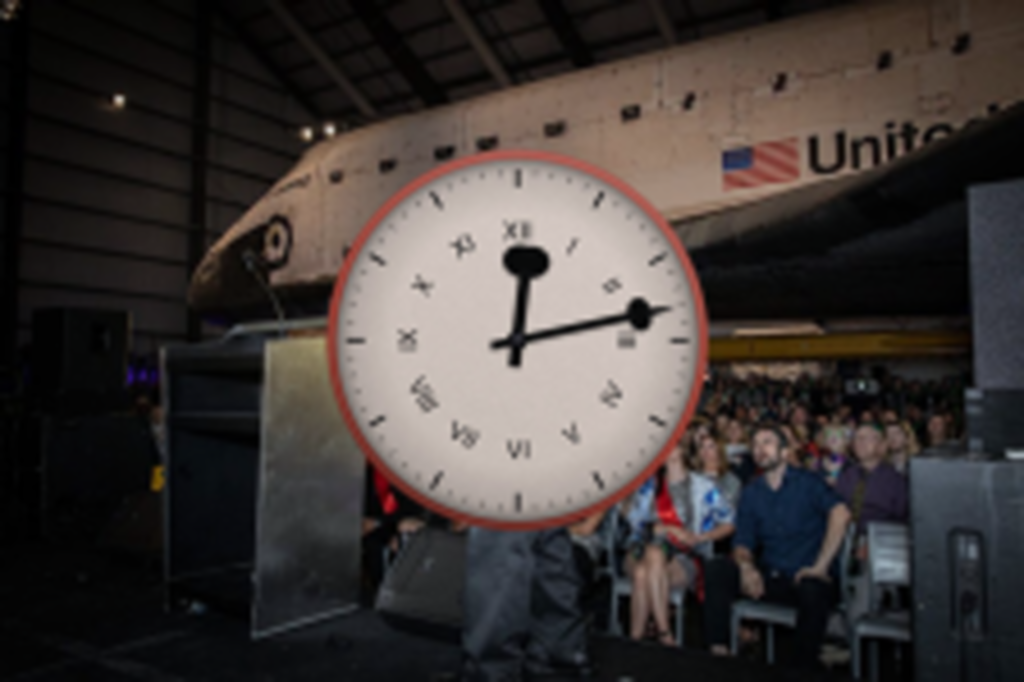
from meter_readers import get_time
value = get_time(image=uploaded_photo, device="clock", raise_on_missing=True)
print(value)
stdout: 12:13
